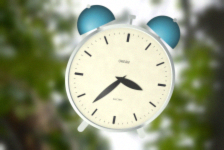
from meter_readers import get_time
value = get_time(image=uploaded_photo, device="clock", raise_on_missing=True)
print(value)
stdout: 3:37
